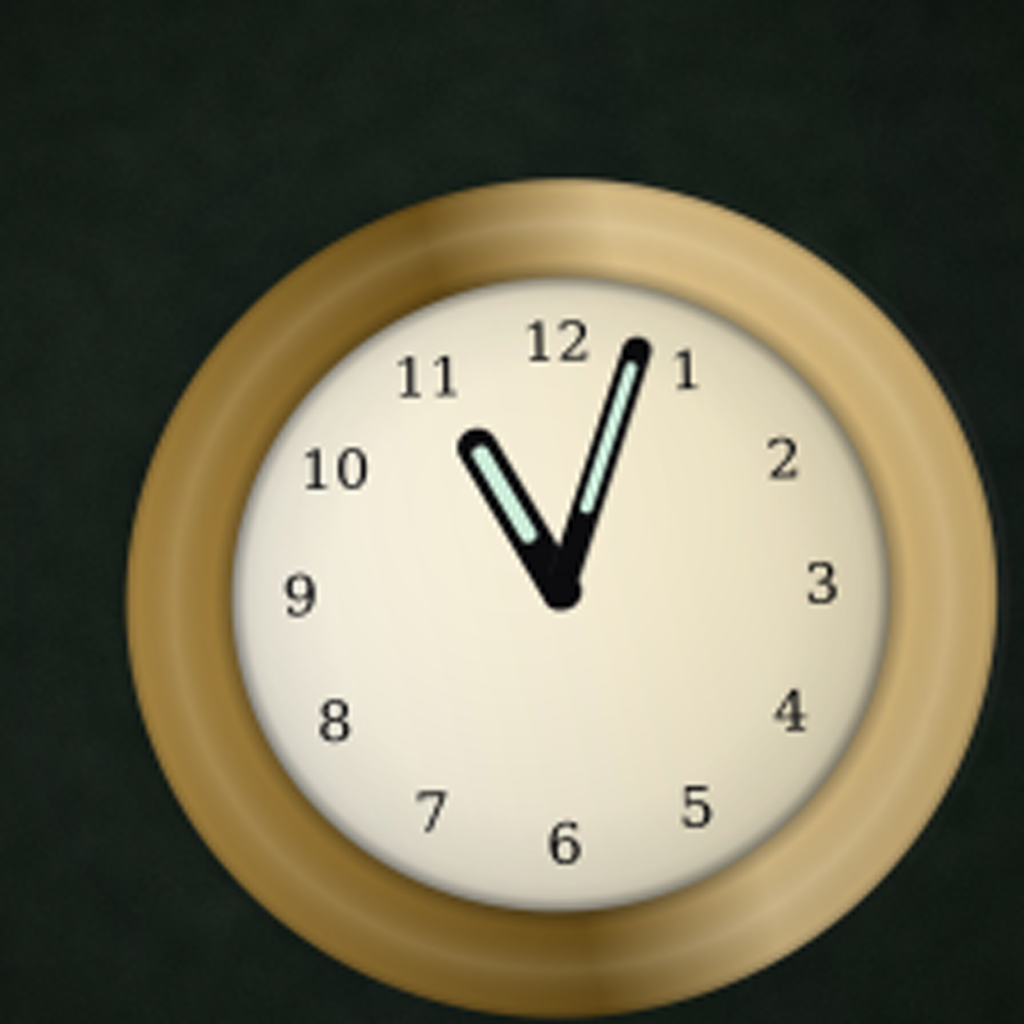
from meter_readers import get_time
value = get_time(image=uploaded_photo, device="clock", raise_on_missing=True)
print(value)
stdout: 11:03
